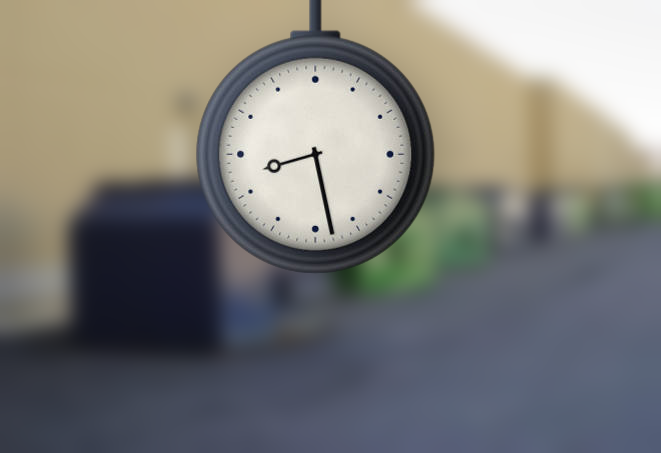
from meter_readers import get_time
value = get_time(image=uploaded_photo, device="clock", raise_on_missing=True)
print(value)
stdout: 8:28
